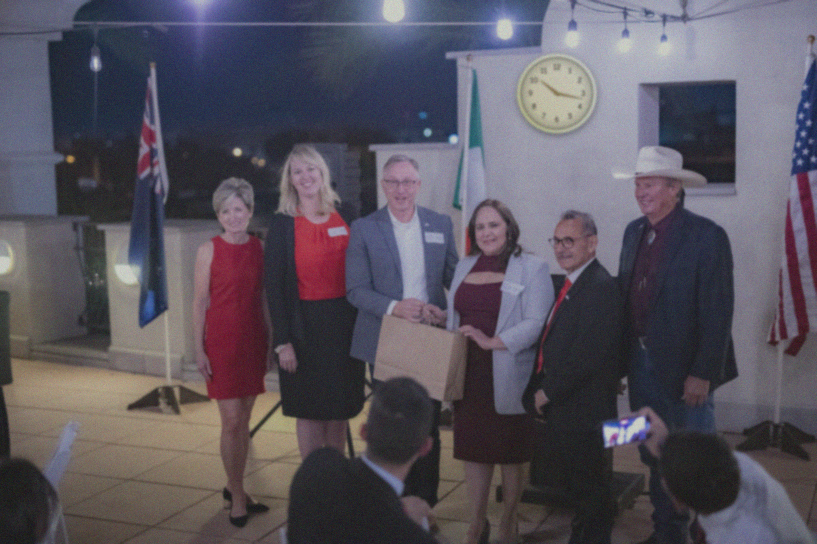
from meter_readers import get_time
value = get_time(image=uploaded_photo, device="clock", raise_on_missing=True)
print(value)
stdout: 10:17
